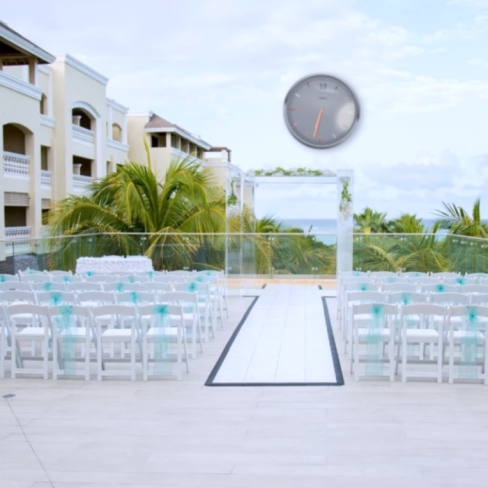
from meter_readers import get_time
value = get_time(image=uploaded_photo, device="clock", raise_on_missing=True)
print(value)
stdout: 6:32
